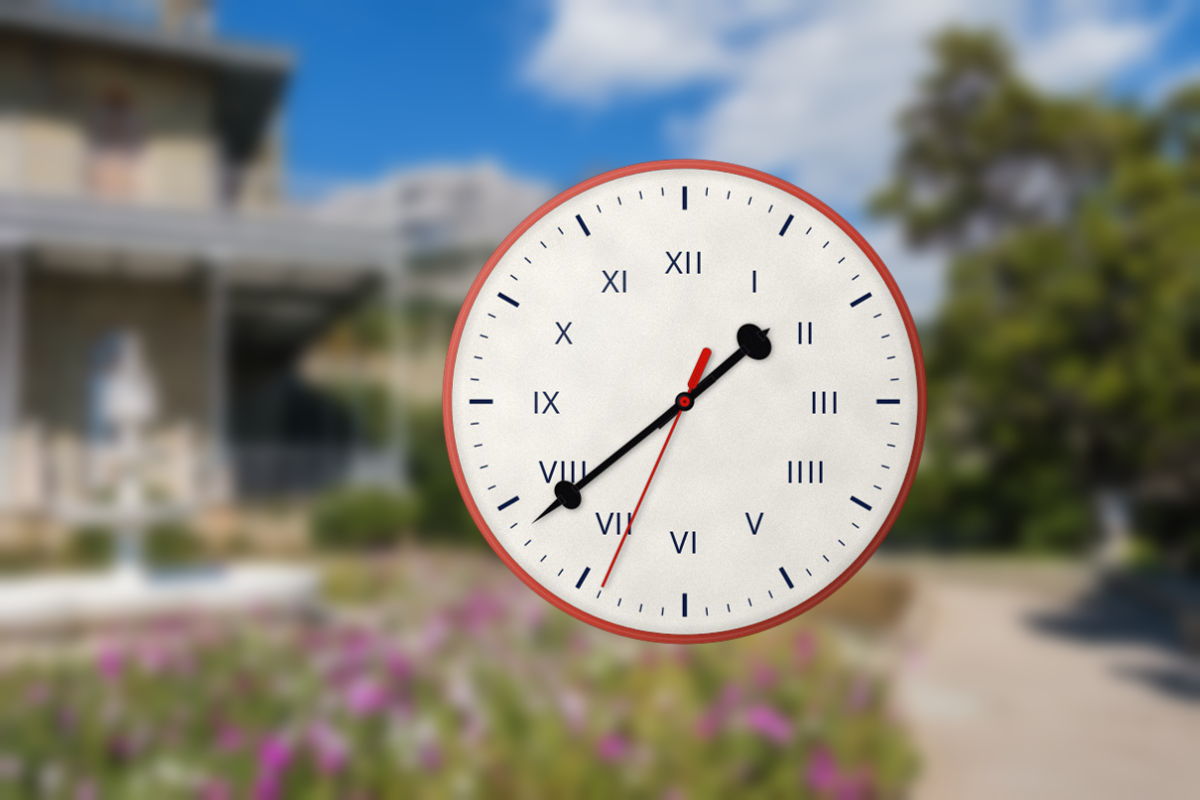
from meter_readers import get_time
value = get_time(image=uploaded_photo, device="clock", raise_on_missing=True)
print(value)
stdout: 1:38:34
